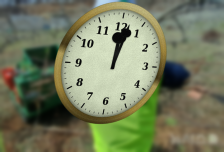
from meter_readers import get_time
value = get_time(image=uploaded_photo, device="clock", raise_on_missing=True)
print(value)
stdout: 12:02
